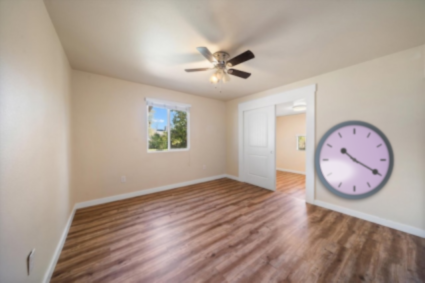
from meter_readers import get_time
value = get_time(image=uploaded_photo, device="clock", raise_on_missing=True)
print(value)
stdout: 10:20
